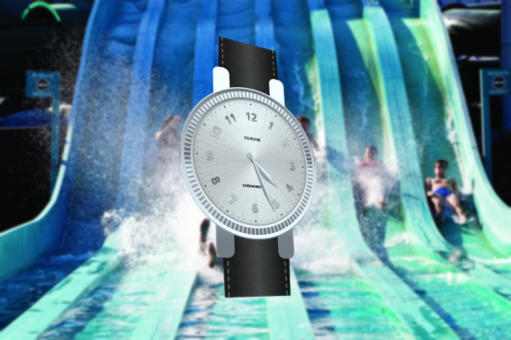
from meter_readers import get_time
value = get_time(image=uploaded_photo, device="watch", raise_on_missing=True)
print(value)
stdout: 4:26
